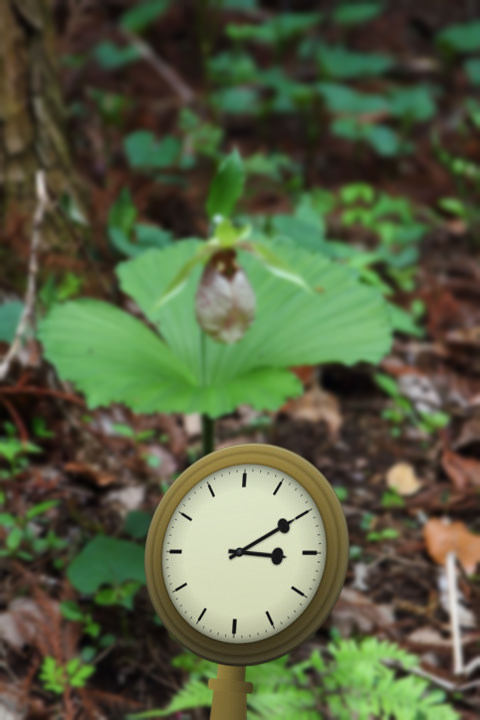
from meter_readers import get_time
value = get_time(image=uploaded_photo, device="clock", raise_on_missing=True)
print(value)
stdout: 3:10
